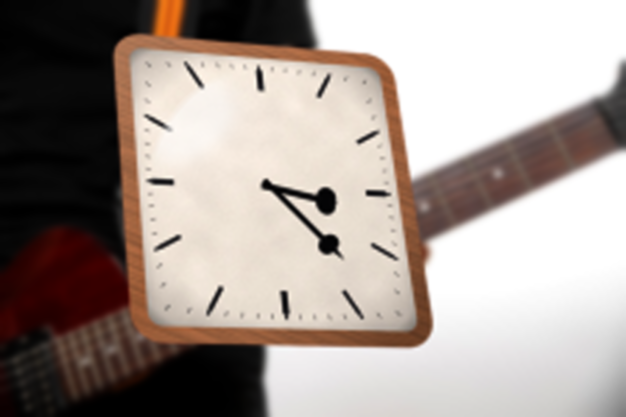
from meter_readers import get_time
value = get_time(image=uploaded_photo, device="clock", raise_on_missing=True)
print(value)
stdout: 3:23
